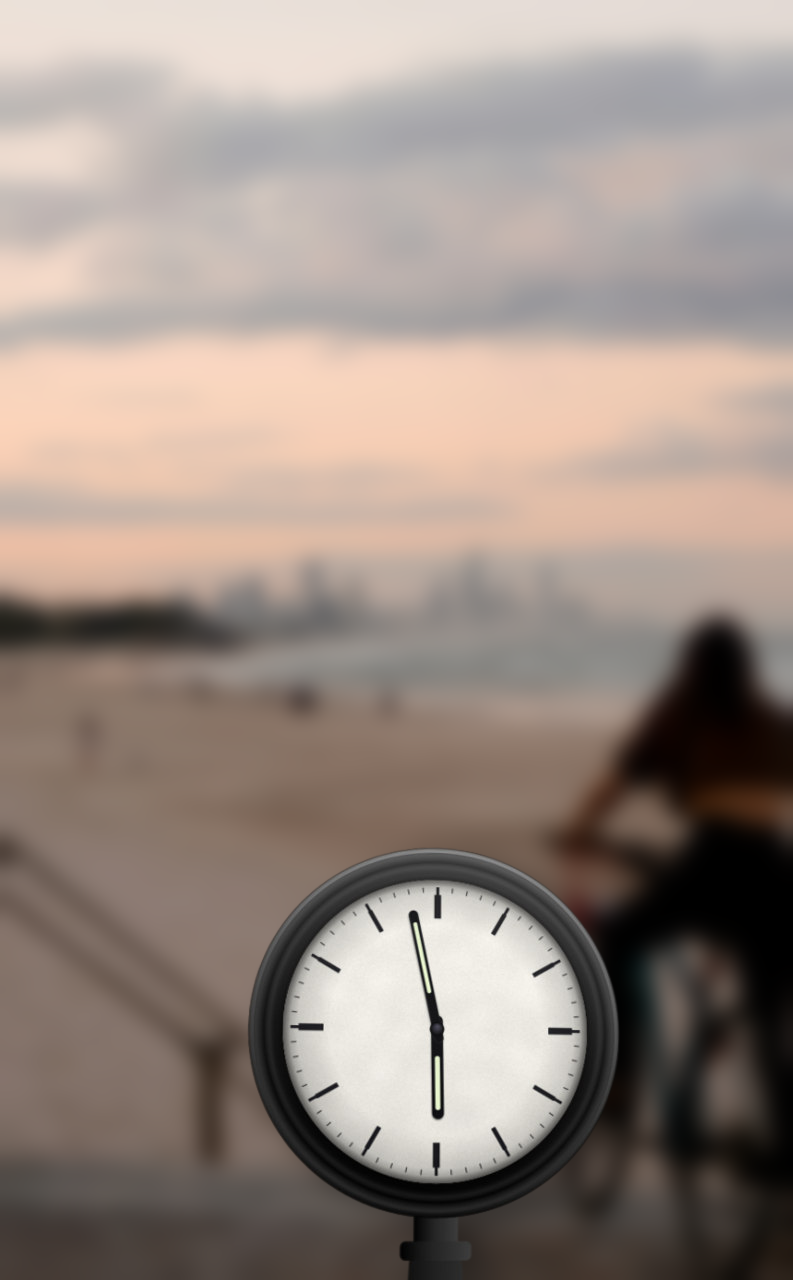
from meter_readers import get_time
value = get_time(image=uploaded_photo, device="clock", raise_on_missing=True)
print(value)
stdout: 5:58
